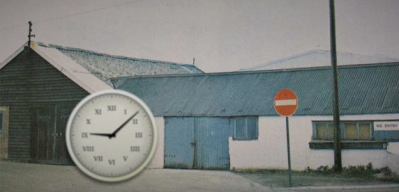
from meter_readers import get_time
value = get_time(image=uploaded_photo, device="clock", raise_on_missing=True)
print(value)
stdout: 9:08
